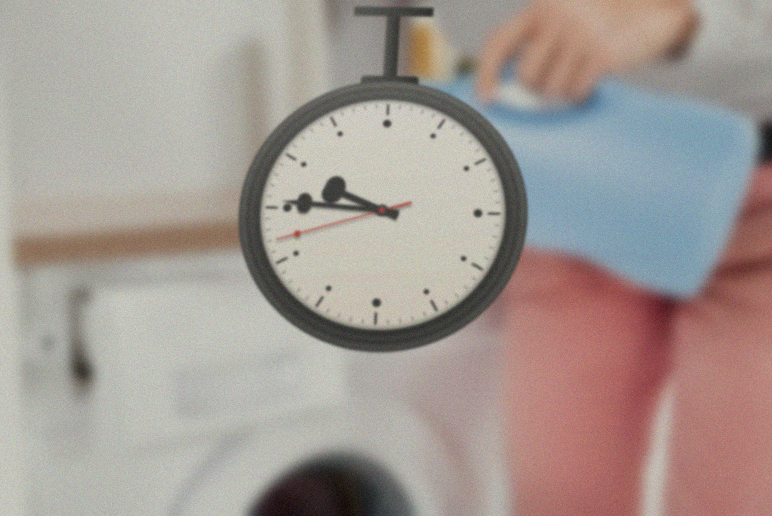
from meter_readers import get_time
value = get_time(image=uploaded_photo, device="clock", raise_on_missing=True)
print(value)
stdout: 9:45:42
